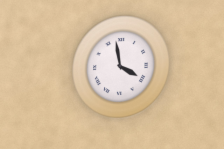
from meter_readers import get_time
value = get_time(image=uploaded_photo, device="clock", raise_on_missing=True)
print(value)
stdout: 3:58
